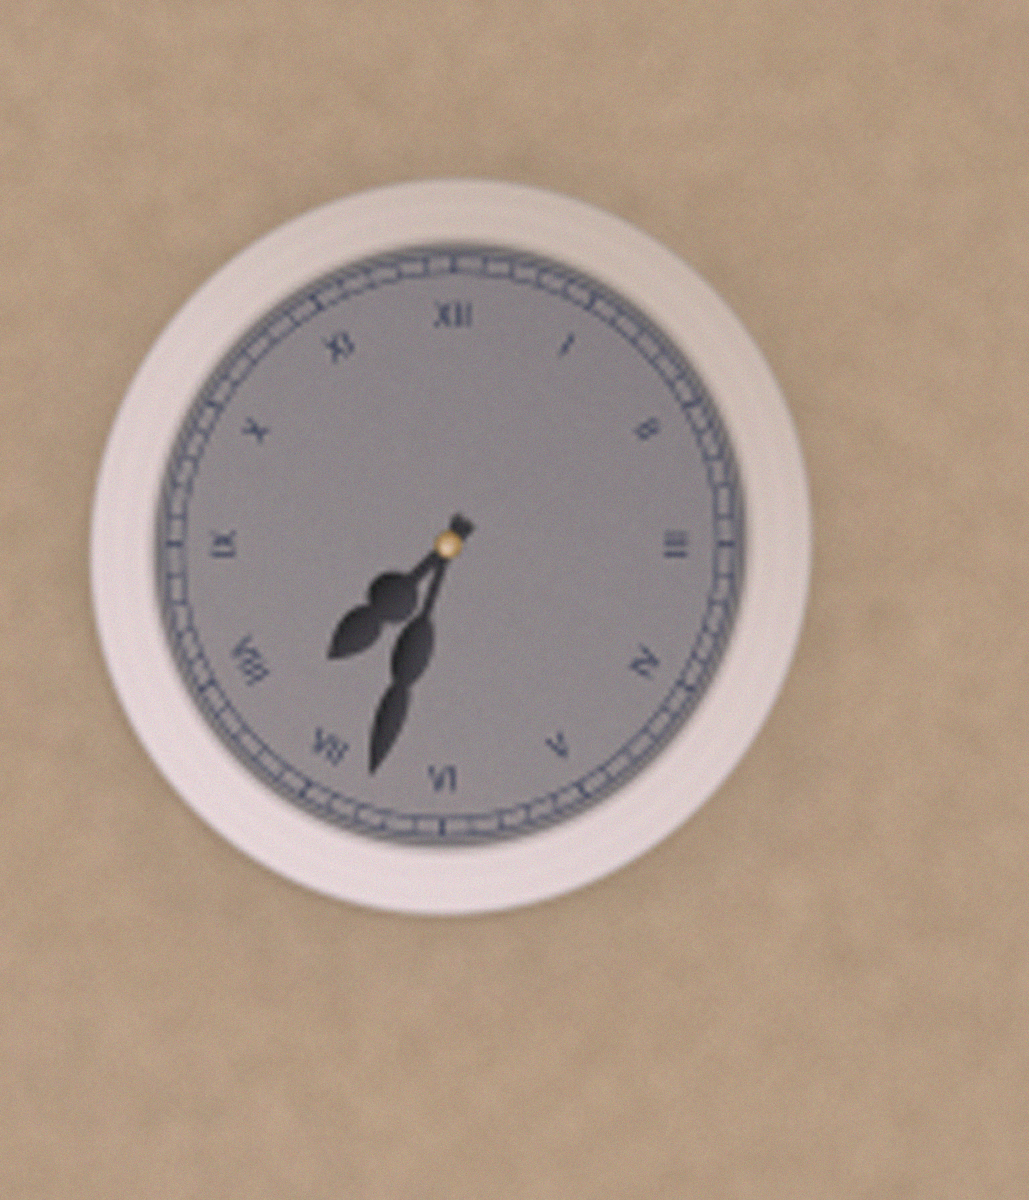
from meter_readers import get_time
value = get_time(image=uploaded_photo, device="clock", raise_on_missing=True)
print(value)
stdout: 7:33
